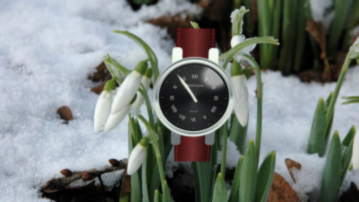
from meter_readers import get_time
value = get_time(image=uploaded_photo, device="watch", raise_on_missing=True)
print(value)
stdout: 10:54
